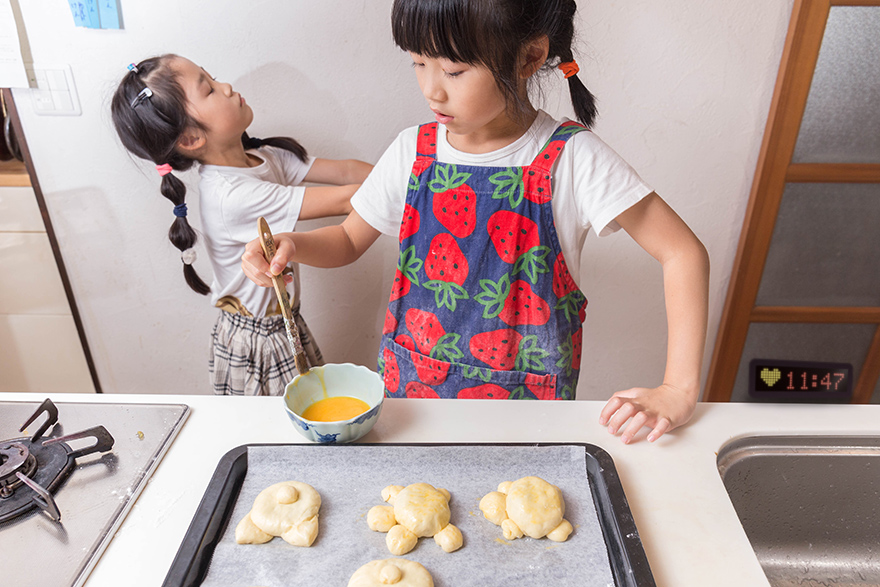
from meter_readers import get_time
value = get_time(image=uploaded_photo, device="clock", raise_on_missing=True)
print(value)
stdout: 11:47
